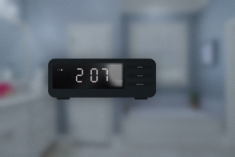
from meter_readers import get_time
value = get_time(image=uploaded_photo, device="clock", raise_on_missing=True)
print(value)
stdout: 2:07
